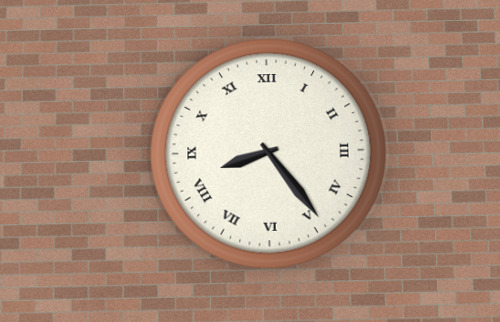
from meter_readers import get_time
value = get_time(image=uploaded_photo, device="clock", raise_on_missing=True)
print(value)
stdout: 8:24
